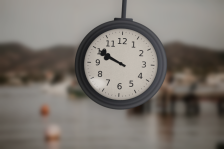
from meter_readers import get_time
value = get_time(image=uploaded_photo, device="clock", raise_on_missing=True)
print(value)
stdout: 9:50
